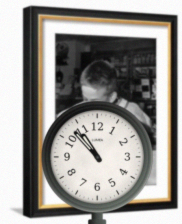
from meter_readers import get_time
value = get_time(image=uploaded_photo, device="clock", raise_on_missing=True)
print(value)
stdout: 10:53
